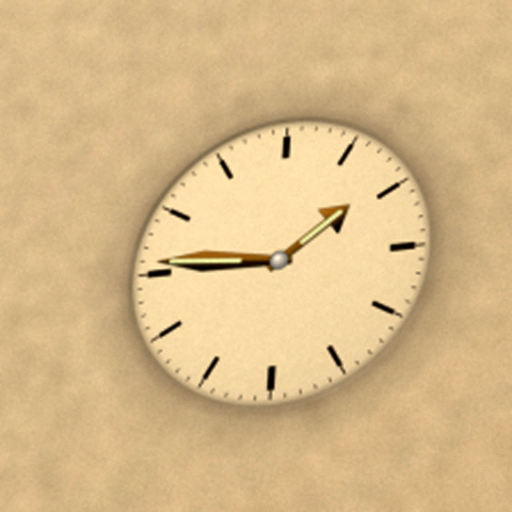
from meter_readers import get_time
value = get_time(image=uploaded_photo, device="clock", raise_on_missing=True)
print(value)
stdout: 1:46
